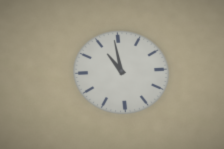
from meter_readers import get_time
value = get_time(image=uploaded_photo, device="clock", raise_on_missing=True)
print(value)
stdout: 10:59
